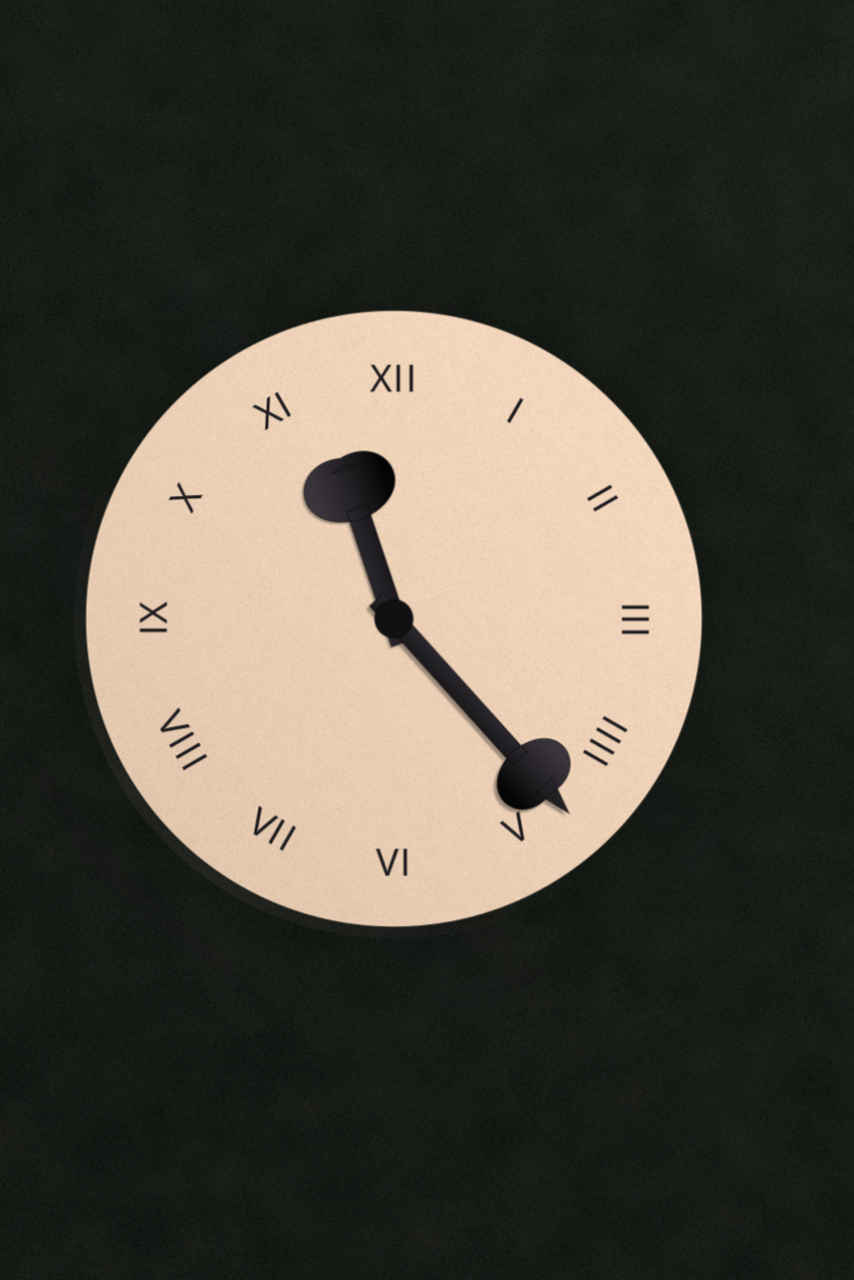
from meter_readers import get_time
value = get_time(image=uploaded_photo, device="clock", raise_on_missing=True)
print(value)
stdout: 11:23
